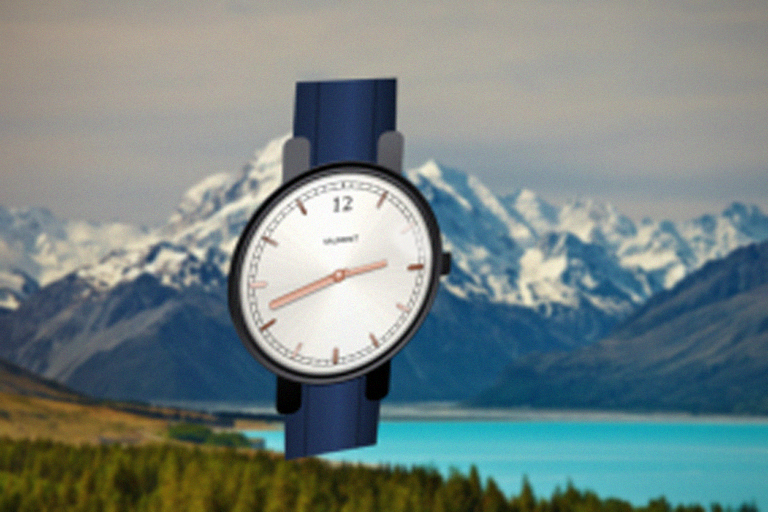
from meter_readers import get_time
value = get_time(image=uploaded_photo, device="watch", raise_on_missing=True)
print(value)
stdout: 2:42
